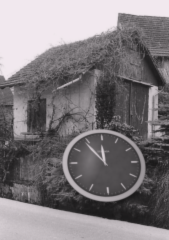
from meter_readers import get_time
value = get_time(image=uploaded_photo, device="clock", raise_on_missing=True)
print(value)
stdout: 11:54
